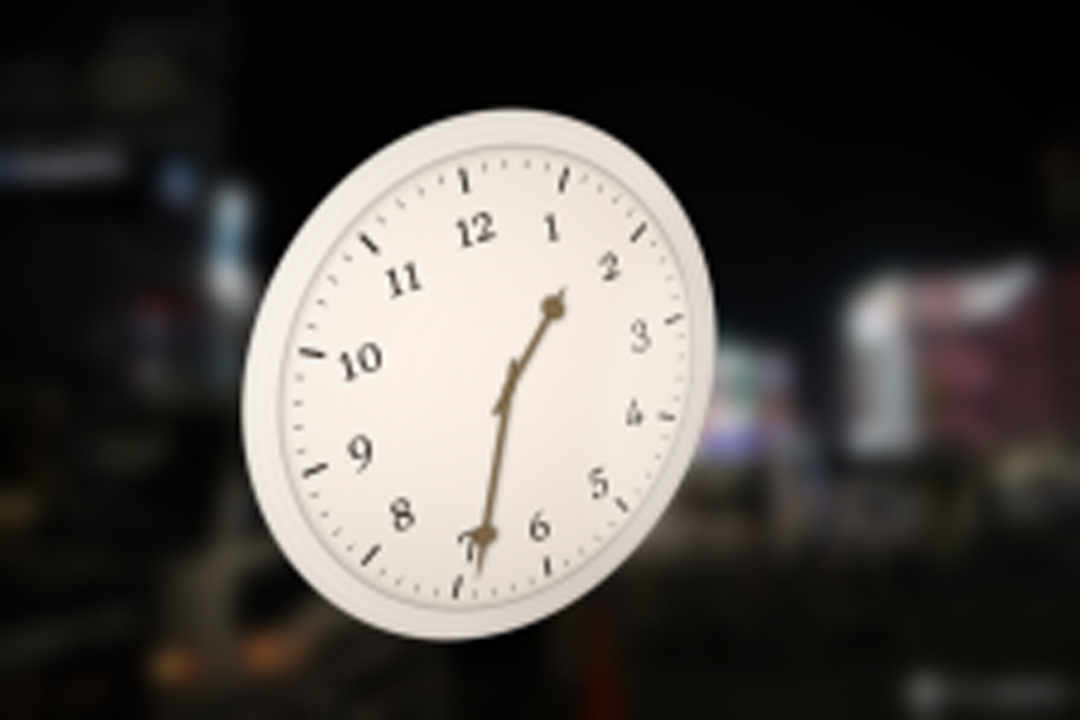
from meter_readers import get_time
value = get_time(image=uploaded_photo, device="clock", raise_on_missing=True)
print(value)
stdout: 1:34
